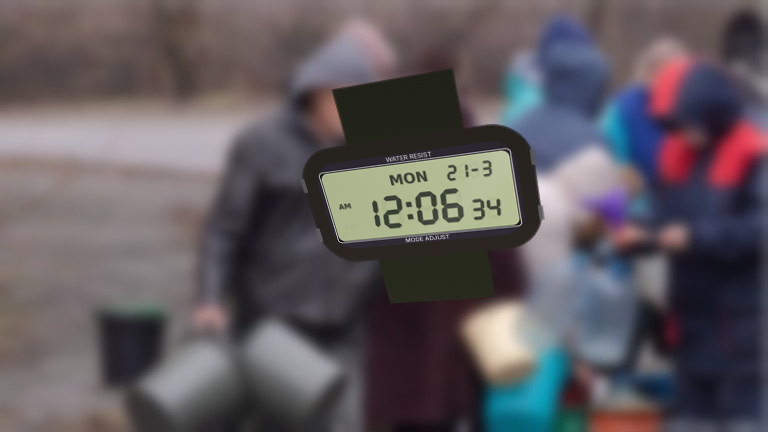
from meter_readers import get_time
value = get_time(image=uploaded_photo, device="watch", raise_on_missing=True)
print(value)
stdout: 12:06:34
